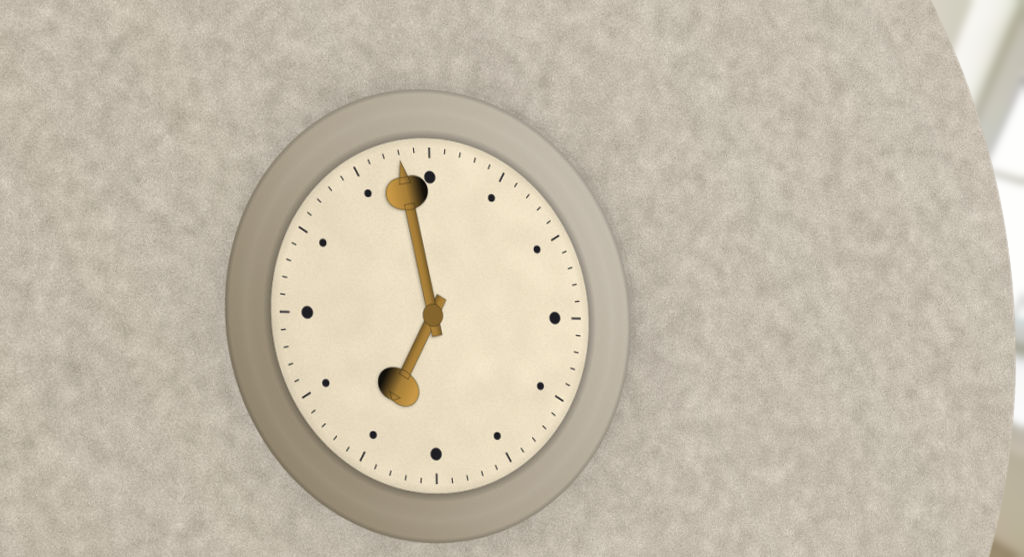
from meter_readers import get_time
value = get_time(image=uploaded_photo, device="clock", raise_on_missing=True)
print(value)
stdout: 6:58
